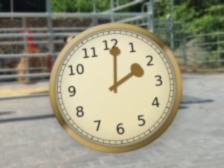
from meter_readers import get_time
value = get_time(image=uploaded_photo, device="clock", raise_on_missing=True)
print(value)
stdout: 2:01
